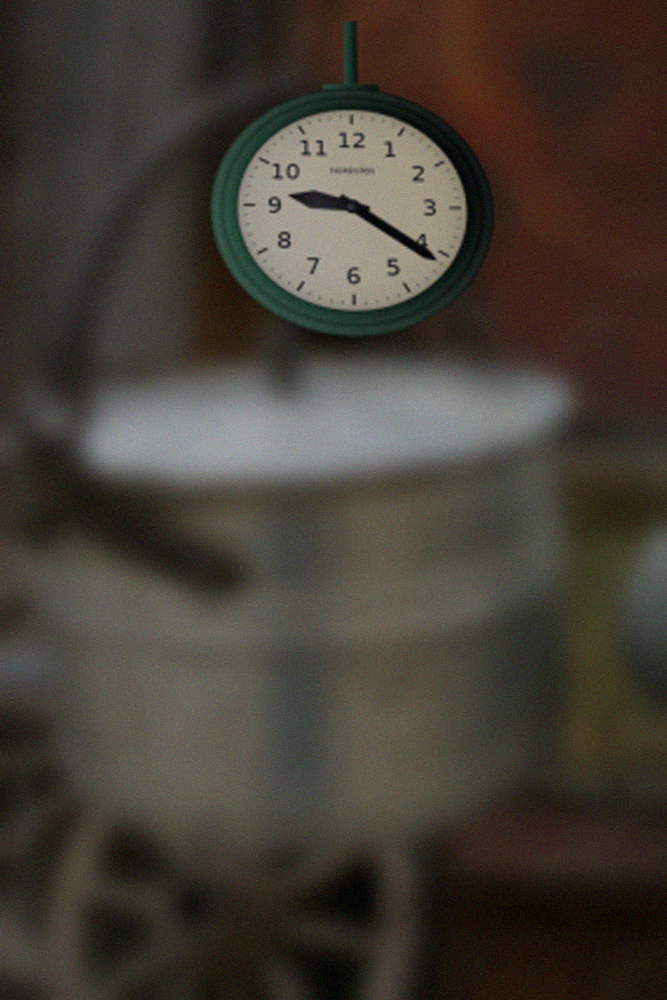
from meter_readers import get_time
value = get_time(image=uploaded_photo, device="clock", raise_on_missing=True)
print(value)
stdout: 9:21
